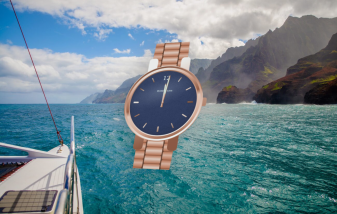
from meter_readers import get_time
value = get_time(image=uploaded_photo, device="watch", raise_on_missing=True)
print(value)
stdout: 12:01
